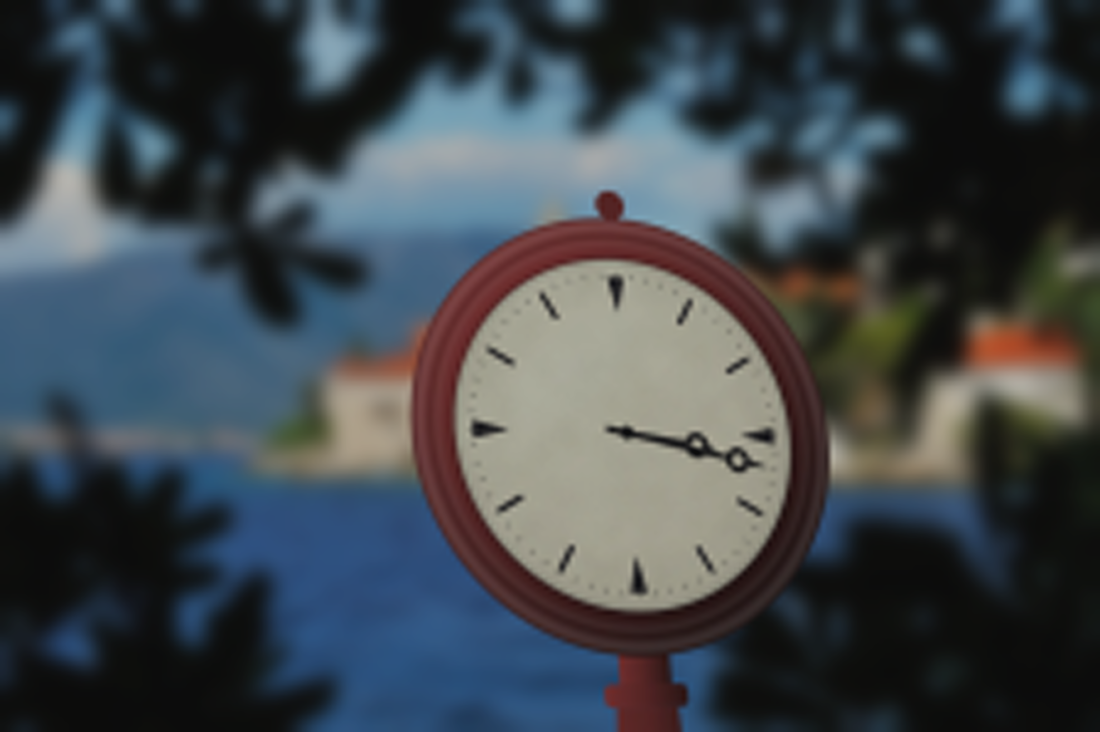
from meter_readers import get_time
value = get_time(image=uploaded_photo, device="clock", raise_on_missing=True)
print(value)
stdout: 3:17
